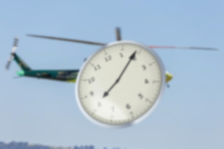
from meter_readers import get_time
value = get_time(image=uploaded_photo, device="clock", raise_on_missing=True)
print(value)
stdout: 8:09
